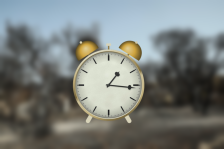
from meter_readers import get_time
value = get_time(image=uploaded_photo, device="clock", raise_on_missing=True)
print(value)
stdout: 1:16
